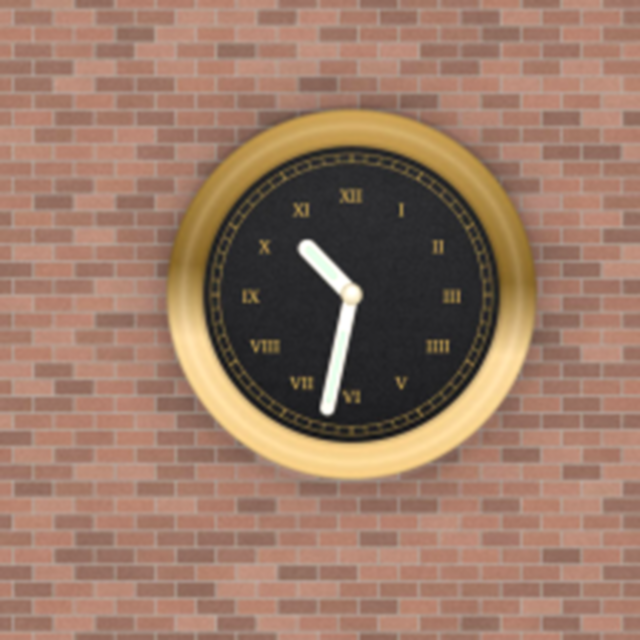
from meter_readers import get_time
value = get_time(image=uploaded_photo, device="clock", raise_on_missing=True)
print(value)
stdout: 10:32
